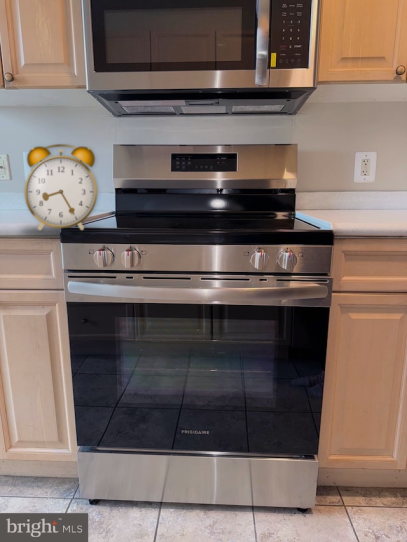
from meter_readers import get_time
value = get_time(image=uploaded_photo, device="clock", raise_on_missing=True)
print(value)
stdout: 8:25
